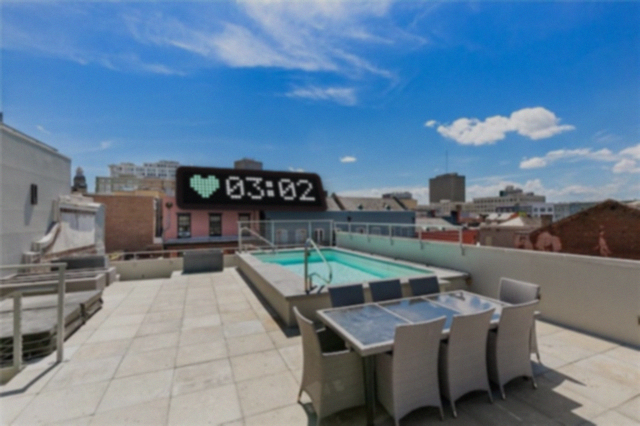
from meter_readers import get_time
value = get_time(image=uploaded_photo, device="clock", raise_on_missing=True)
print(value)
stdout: 3:02
